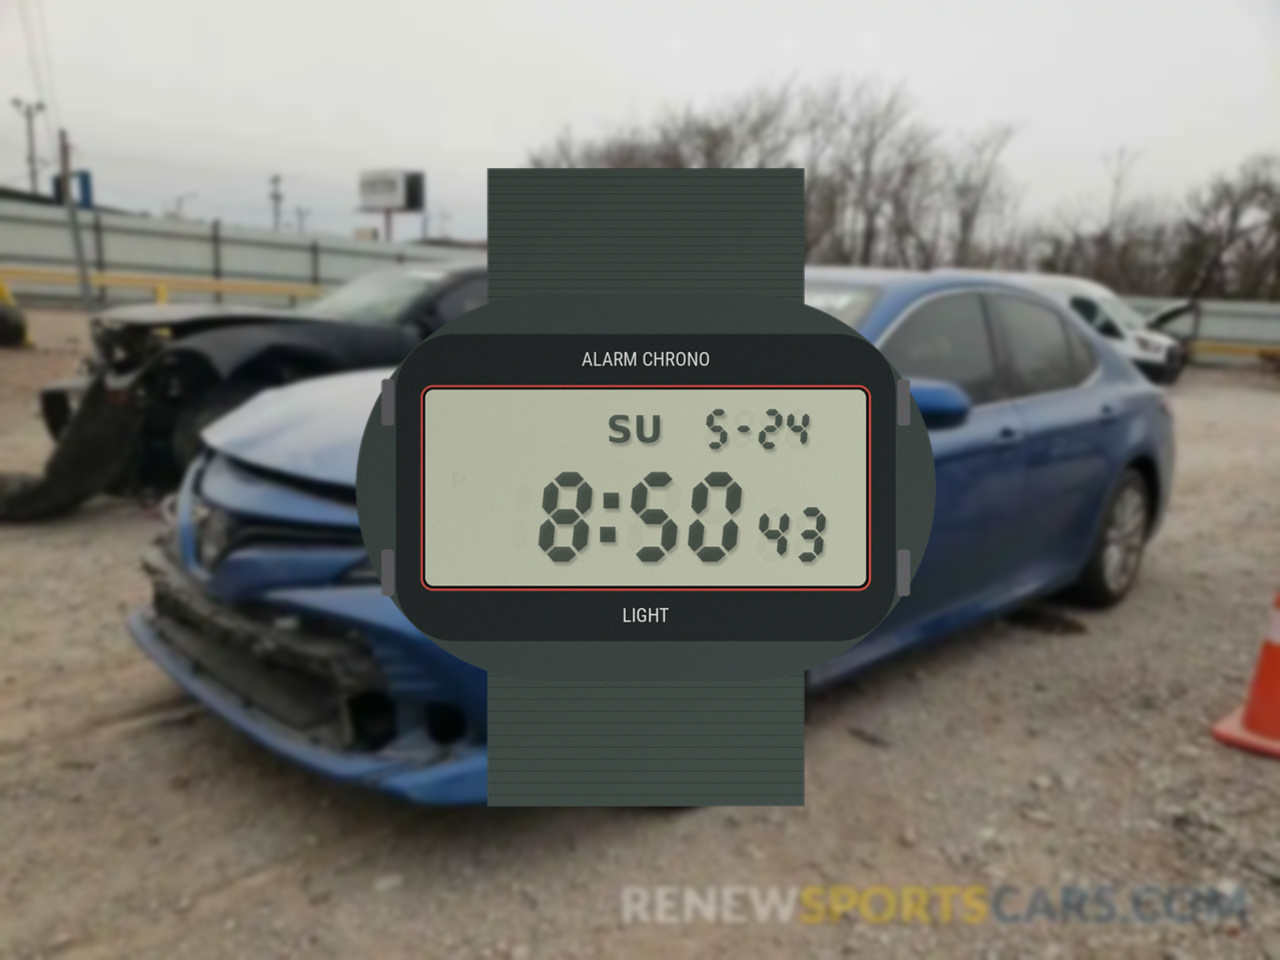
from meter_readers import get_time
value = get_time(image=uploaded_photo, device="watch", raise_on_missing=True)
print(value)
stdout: 8:50:43
